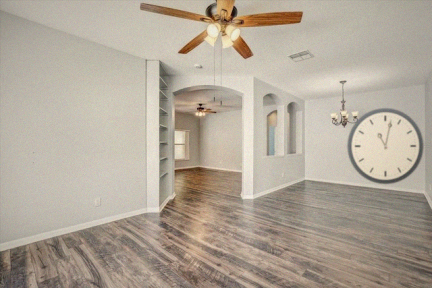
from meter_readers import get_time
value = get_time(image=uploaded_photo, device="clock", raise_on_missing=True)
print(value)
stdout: 11:02
